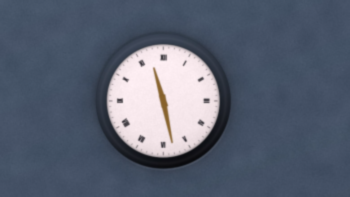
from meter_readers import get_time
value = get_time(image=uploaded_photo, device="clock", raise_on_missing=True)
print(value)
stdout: 11:28
